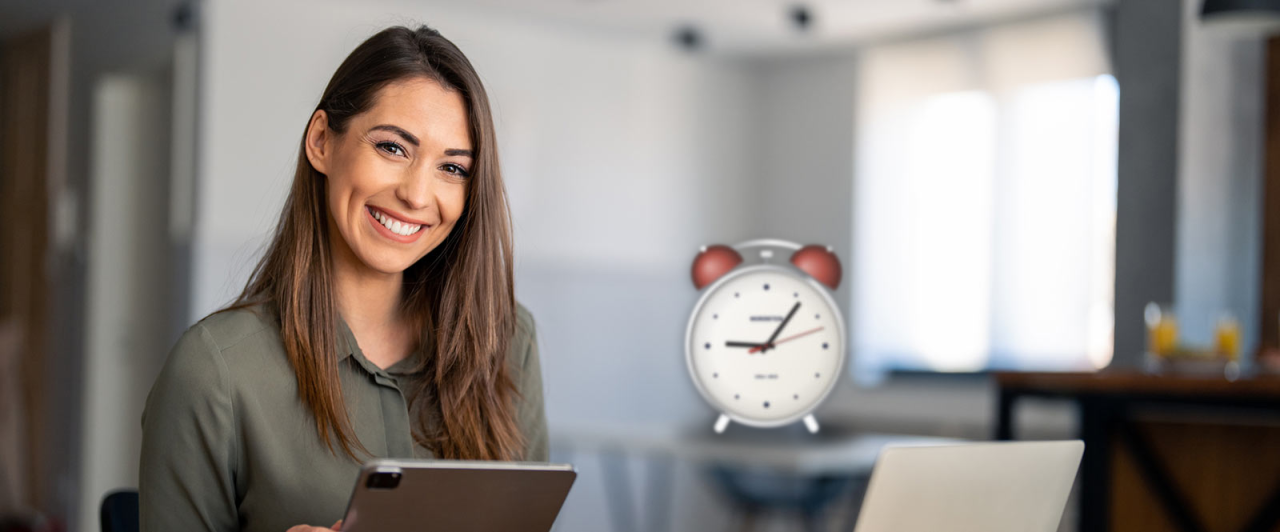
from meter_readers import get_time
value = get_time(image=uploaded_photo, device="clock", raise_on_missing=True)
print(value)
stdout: 9:06:12
